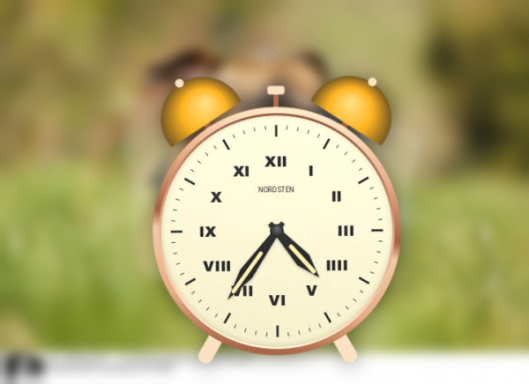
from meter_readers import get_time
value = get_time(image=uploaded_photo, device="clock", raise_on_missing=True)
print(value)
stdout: 4:36
